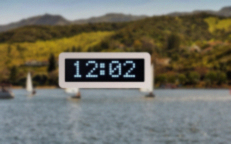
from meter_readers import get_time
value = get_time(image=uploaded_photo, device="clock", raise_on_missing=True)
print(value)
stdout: 12:02
